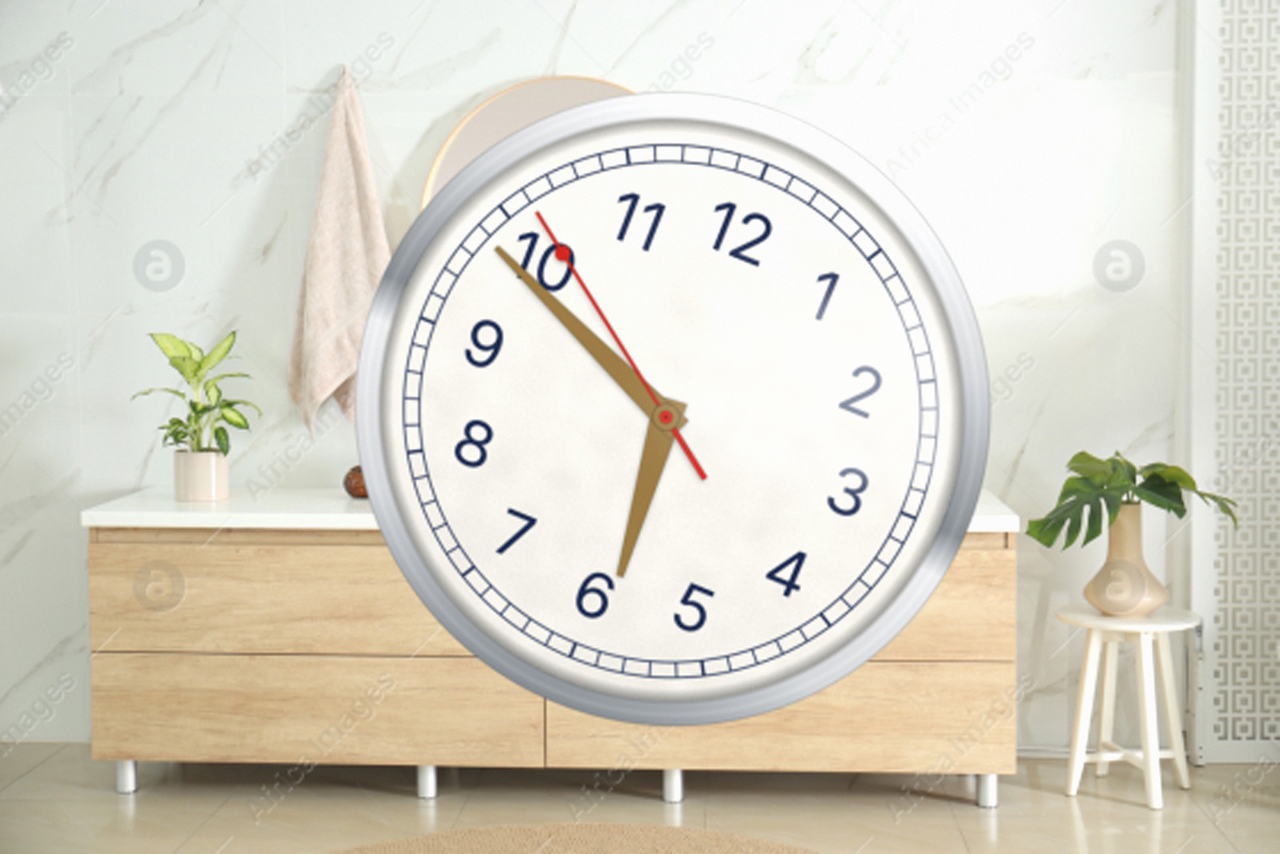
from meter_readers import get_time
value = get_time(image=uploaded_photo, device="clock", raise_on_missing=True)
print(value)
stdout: 5:48:51
